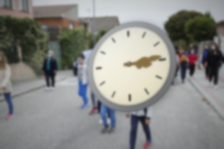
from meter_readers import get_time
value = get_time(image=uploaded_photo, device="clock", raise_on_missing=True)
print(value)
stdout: 3:14
